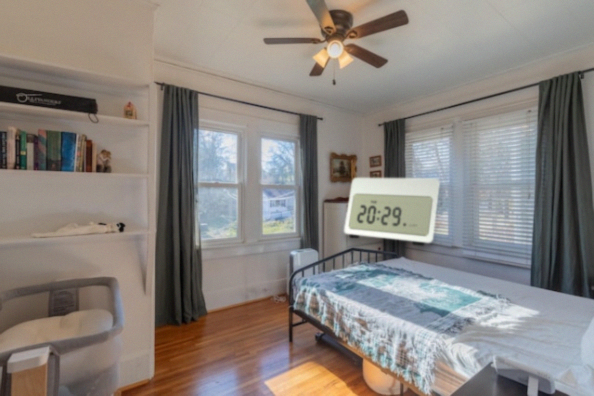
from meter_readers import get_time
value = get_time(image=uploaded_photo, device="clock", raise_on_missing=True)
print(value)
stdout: 20:29
